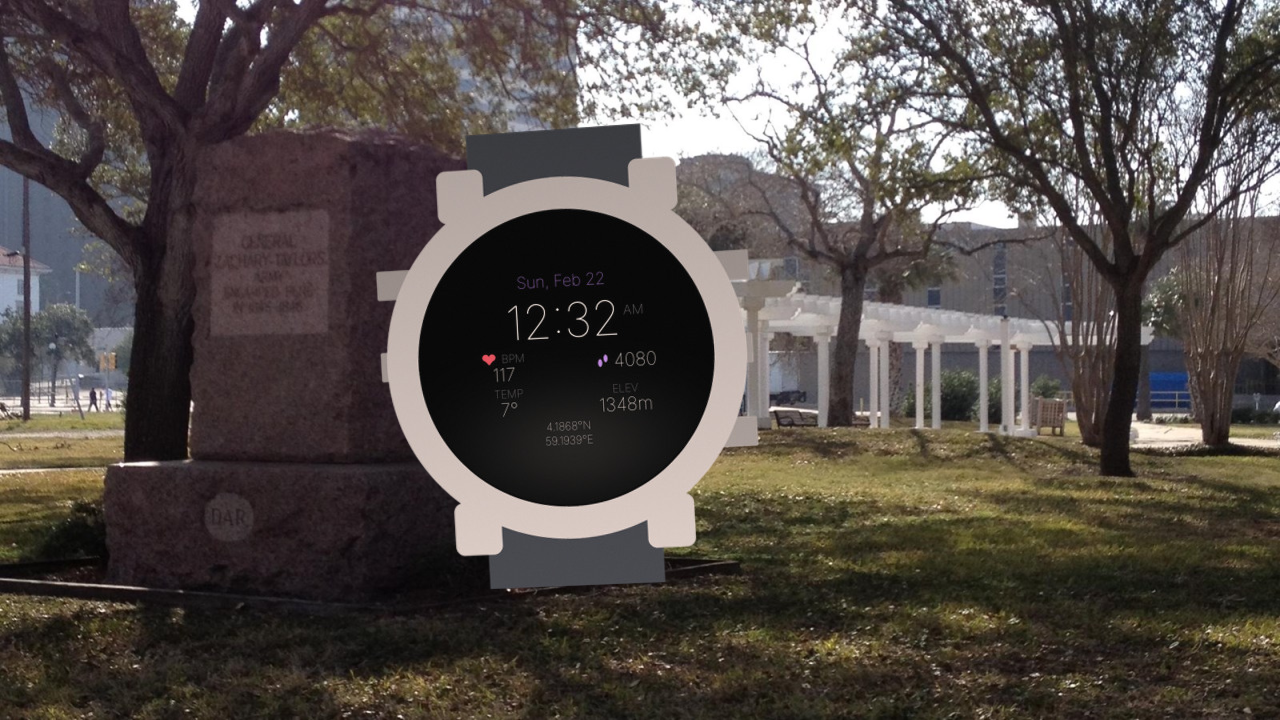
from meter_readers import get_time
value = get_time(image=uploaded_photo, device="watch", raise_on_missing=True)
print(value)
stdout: 12:32
